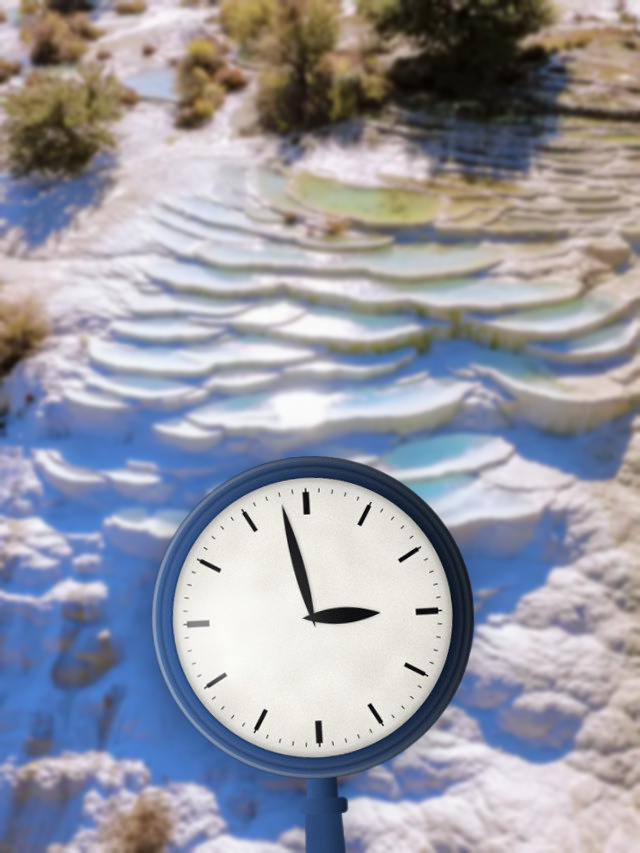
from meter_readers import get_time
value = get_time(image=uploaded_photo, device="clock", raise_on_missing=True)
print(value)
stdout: 2:58
